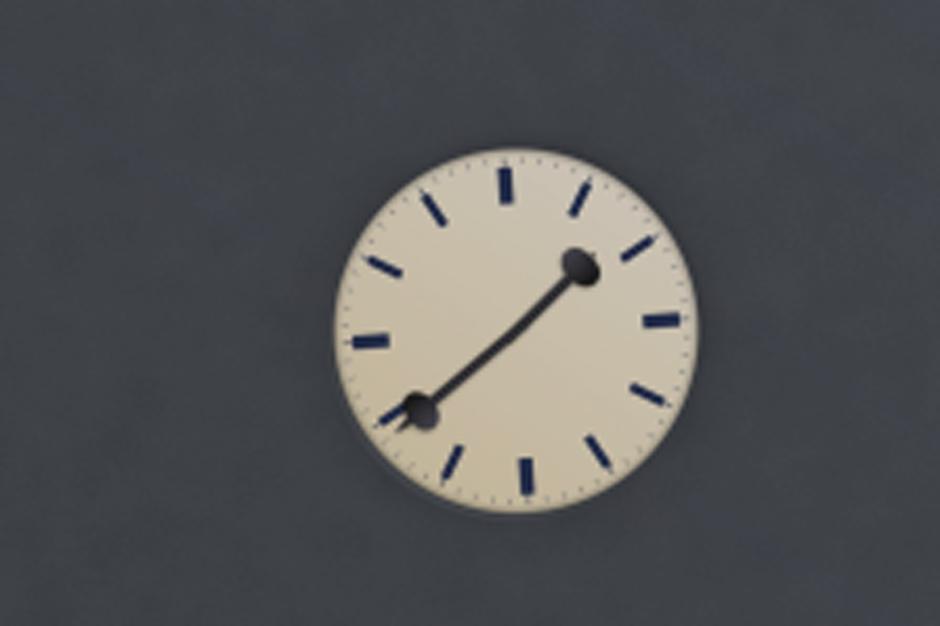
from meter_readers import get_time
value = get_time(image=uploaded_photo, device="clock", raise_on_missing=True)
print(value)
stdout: 1:39
